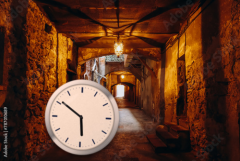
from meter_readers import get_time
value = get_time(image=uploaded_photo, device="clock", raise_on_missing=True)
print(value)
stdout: 5:51
